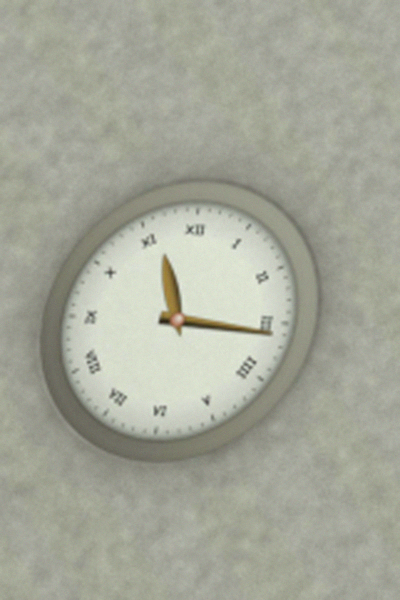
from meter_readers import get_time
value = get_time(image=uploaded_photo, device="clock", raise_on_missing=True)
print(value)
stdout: 11:16
